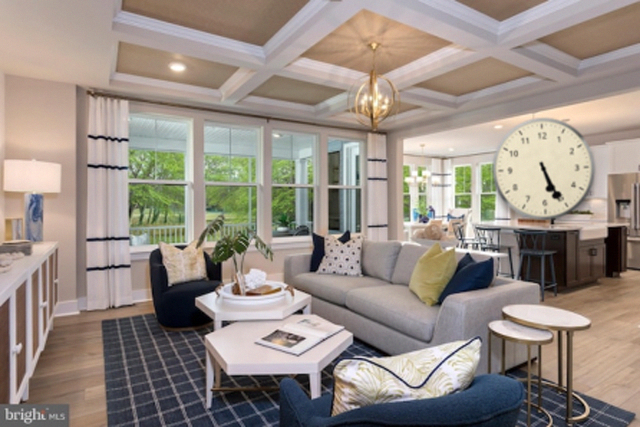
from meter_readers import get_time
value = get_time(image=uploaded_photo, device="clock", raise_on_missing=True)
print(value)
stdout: 5:26
